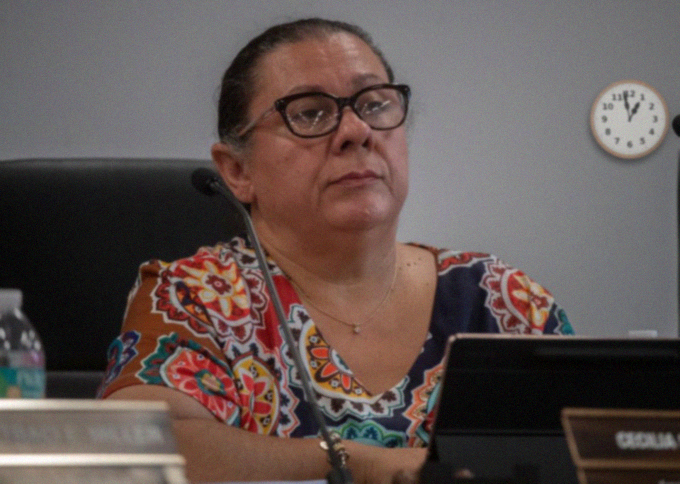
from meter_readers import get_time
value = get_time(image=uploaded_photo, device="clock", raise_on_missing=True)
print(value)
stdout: 12:58
